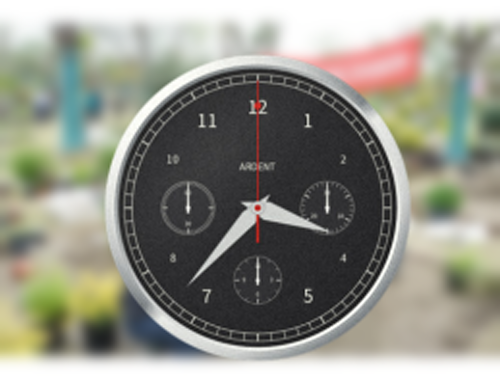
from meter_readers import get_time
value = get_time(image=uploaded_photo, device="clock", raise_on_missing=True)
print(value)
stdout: 3:37
